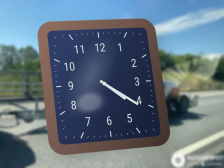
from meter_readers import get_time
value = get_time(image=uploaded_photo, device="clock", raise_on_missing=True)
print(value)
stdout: 4:21
